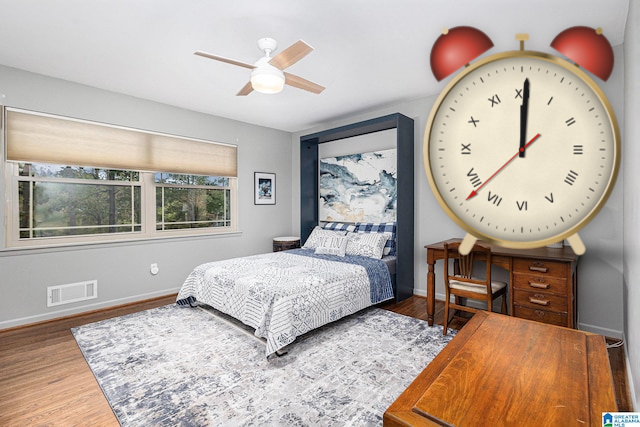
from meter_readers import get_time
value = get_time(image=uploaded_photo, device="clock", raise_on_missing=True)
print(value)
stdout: 12:00:38
